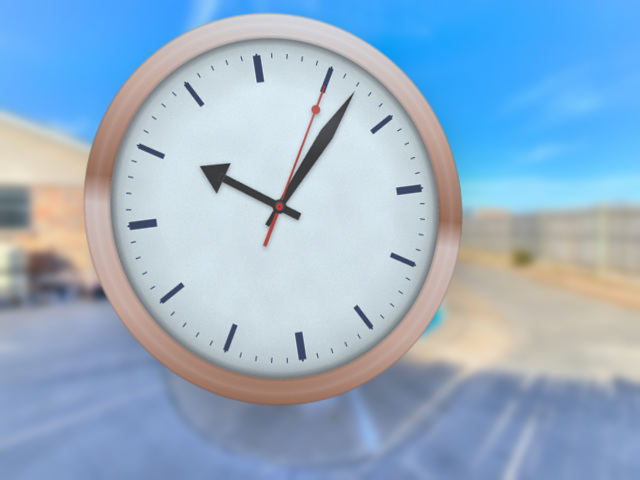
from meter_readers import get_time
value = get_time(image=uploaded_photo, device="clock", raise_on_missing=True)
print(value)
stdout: 10:07:05
